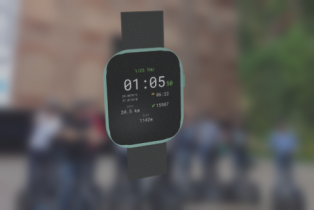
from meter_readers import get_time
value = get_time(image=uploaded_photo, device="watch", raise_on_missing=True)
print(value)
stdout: 1:05
